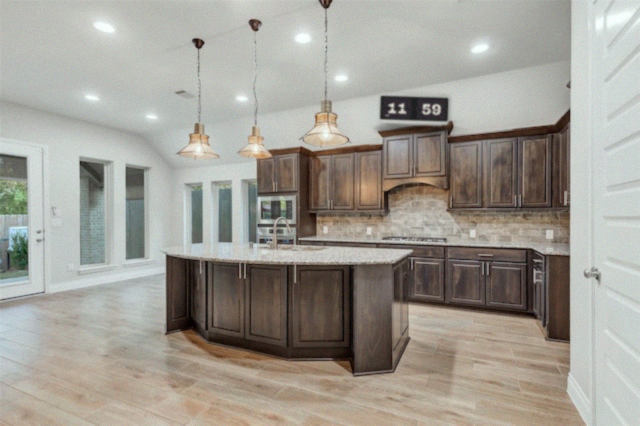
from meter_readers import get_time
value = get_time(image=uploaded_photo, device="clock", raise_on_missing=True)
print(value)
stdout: 11:59
